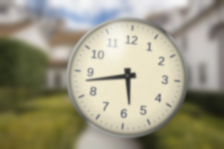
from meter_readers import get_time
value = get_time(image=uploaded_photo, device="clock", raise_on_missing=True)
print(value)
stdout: 5:43
